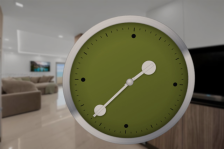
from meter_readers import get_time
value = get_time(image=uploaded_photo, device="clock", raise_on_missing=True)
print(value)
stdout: 1:37
